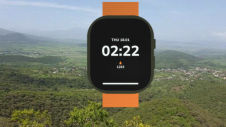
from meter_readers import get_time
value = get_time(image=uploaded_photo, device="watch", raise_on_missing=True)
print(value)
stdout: 2:22
